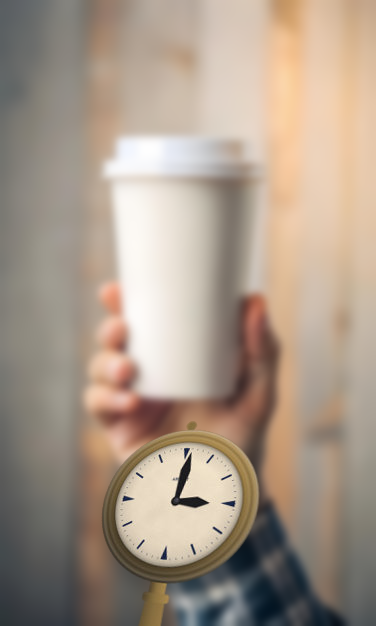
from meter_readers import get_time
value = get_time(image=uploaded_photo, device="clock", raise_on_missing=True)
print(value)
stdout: 3:01
